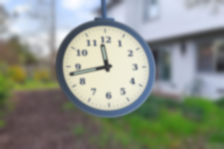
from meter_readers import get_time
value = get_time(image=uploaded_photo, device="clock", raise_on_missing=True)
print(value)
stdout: 11:43
